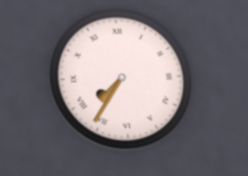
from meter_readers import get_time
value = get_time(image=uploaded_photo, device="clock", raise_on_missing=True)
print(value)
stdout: 7:36
